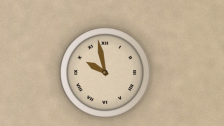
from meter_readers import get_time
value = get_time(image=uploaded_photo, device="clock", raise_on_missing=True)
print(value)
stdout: 9:58
